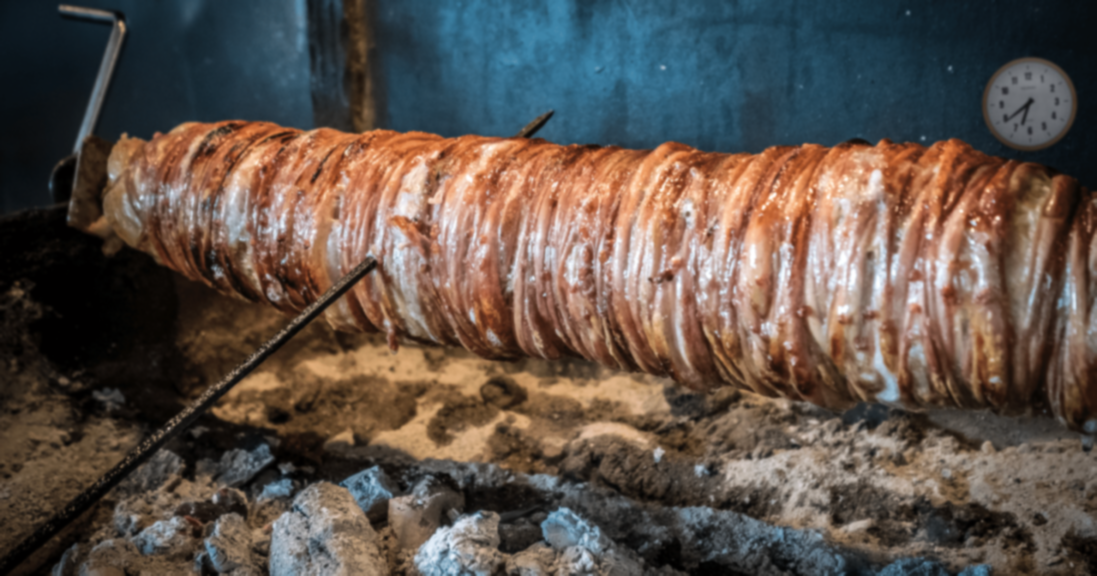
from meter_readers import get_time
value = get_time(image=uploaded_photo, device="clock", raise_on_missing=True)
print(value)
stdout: 6:39
